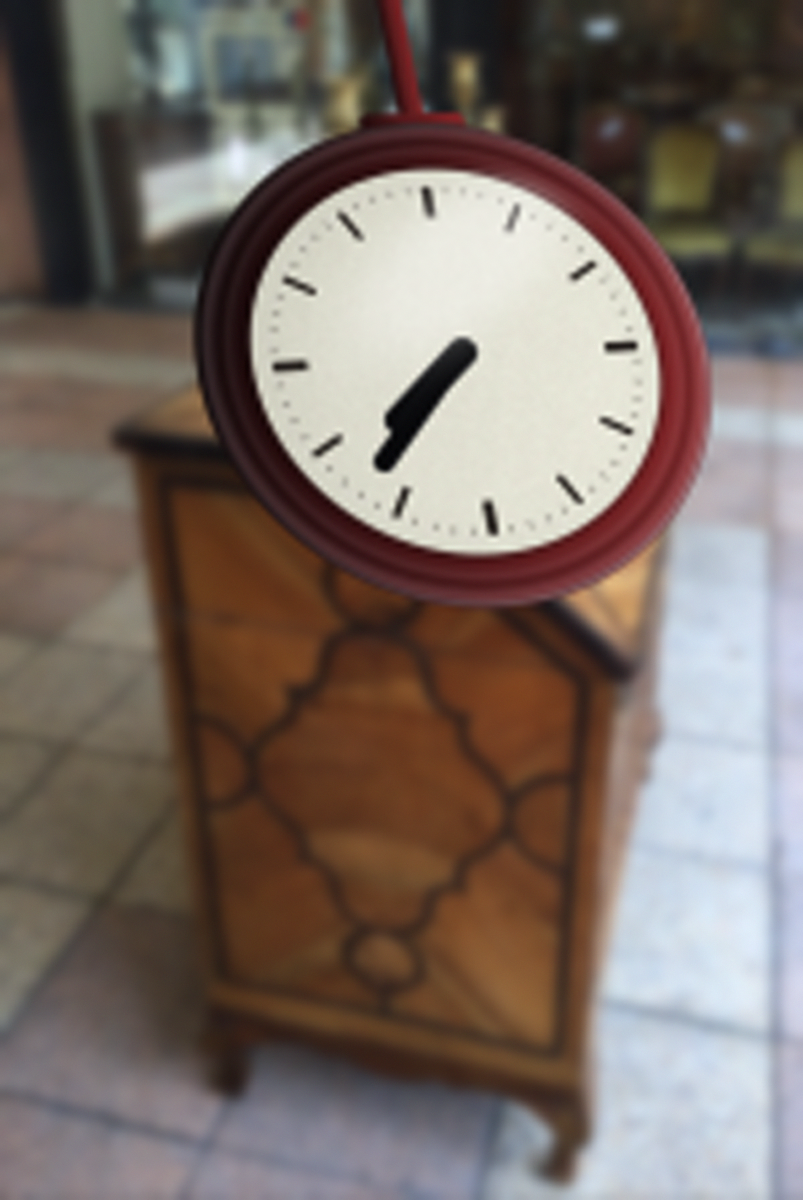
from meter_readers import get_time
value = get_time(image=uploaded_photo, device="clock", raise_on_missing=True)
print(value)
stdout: 7:37
